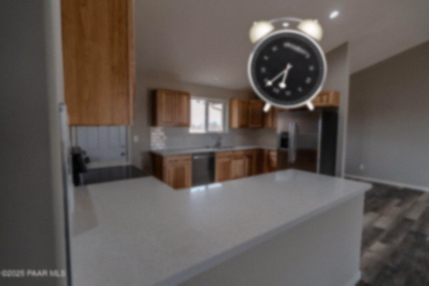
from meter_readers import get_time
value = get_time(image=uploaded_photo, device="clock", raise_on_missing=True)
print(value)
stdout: 6:39
